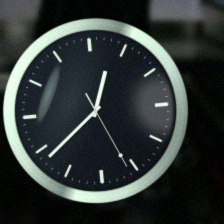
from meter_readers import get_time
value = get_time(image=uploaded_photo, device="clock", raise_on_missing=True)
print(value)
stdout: 12:38:26
